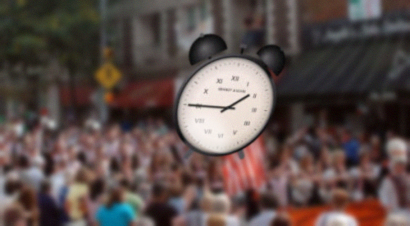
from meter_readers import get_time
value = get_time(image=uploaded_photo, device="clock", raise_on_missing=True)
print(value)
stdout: 1:45
